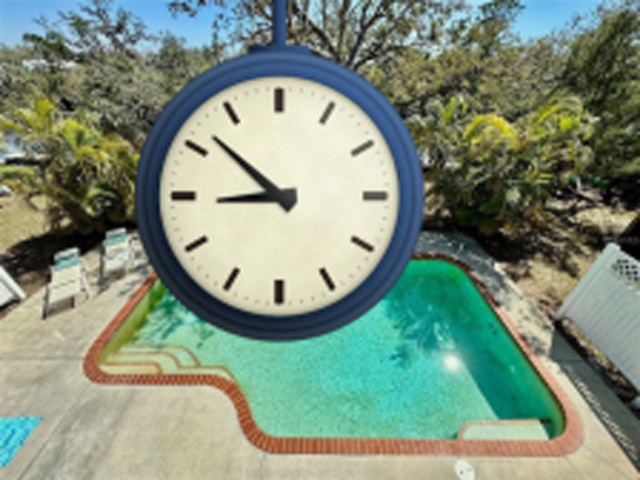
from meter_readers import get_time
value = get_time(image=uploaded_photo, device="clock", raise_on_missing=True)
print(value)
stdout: 8:52
